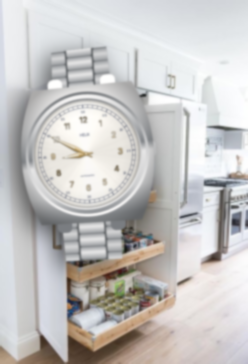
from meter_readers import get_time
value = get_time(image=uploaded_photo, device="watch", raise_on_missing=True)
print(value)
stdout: 8:50
